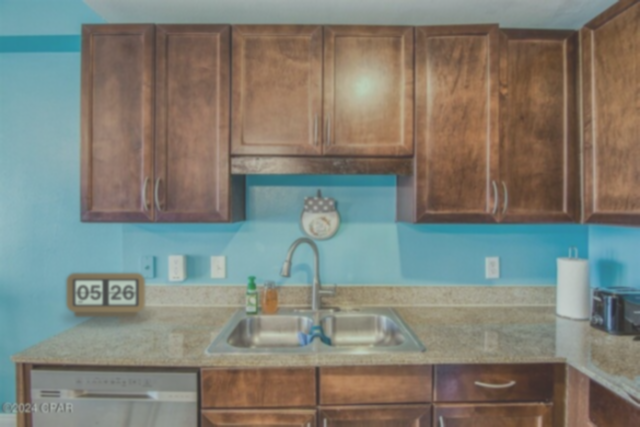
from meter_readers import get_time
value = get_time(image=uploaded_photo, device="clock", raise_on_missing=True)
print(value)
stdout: 5:26
